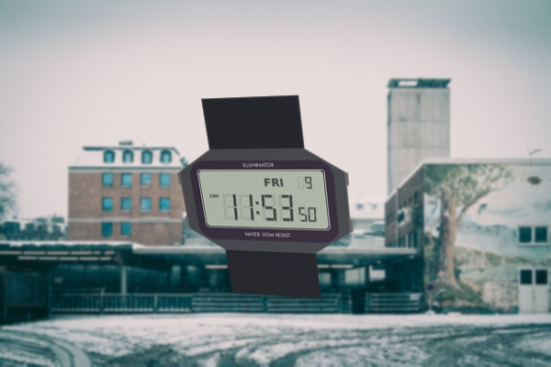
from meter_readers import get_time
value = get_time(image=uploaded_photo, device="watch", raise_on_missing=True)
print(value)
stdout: 11:53:50
